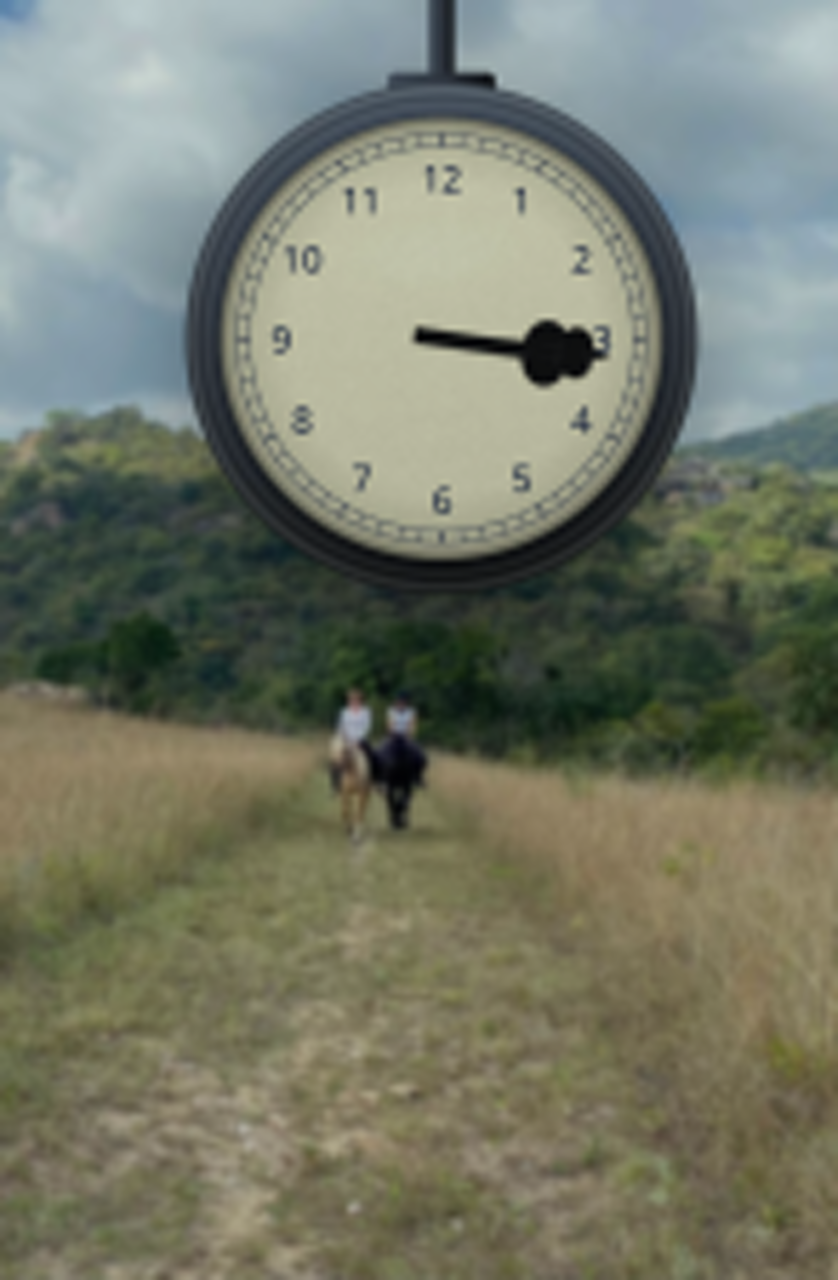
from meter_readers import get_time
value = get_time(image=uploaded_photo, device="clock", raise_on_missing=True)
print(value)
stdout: 3:16
